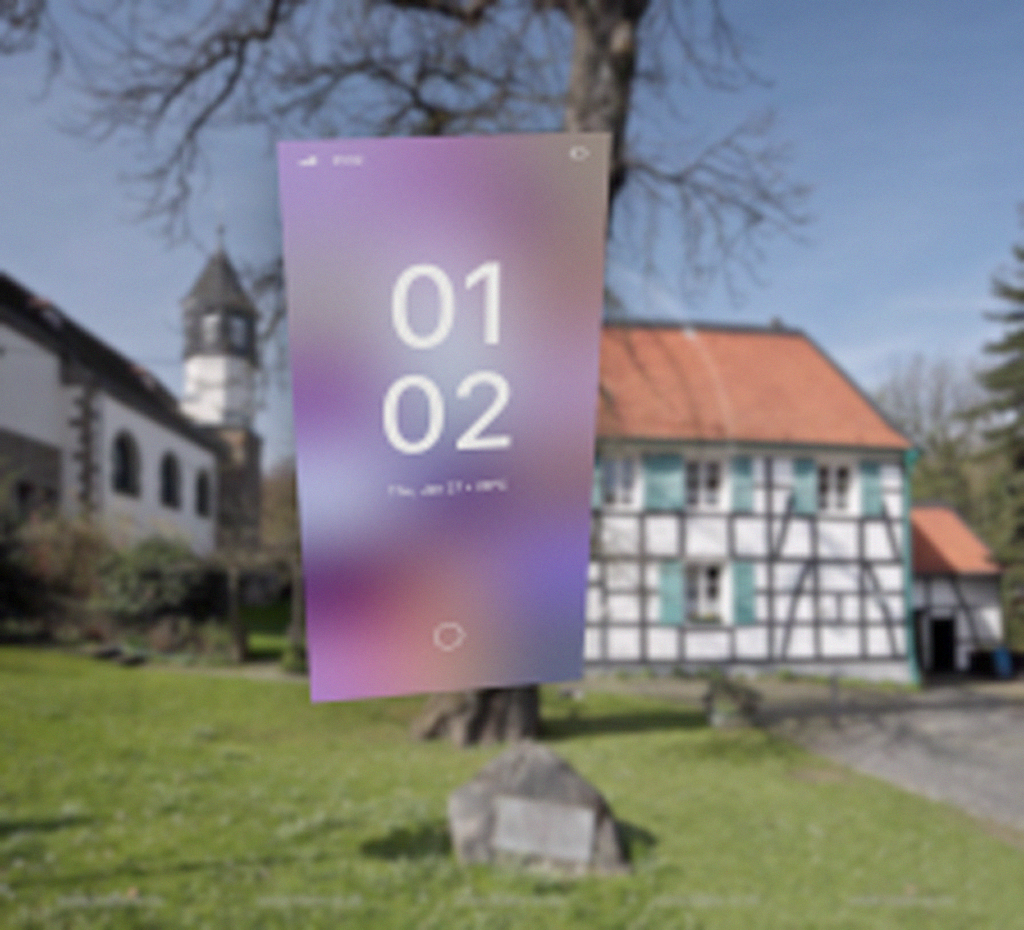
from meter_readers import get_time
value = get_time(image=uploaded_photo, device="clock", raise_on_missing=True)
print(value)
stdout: 1:02
